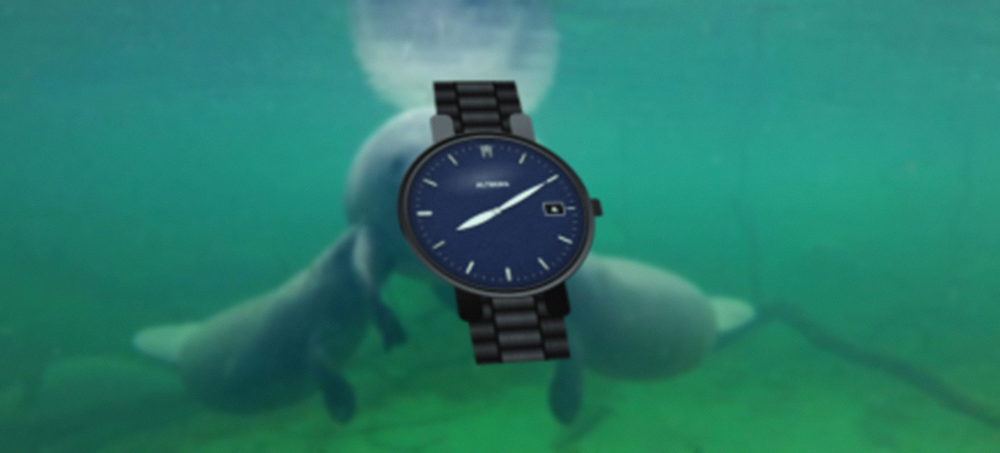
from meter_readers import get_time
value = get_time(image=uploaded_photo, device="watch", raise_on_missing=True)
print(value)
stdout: 8:10
